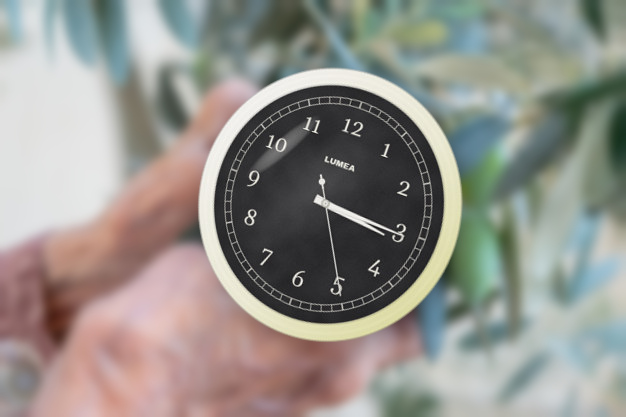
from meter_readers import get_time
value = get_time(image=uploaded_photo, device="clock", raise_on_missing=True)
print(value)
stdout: 3:15:25
